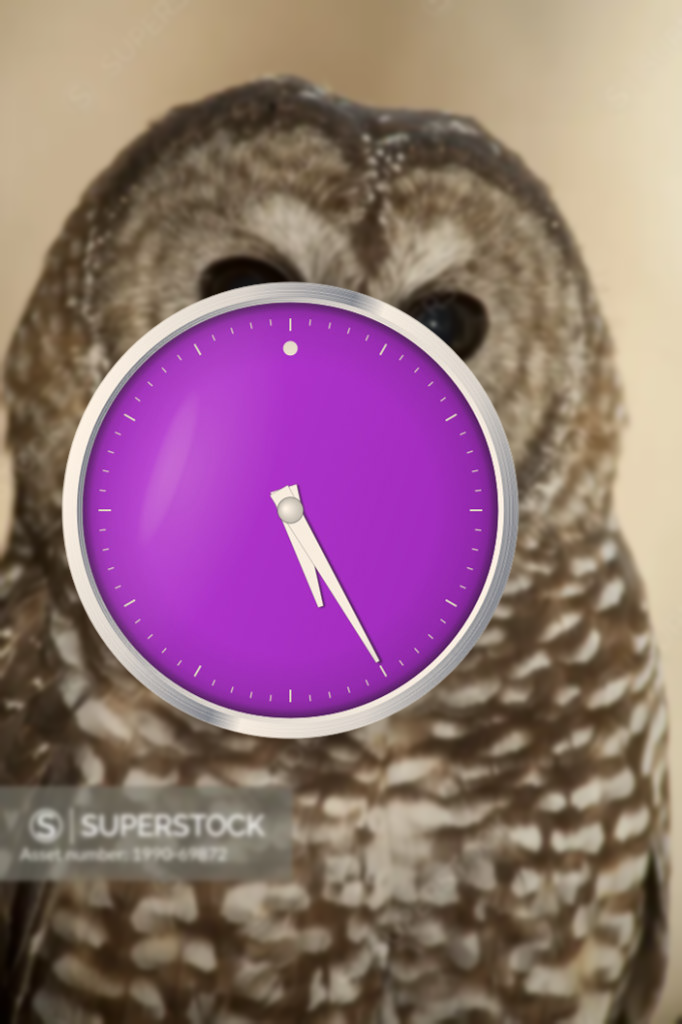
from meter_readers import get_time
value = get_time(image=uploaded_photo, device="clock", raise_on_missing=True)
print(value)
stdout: 5:25
